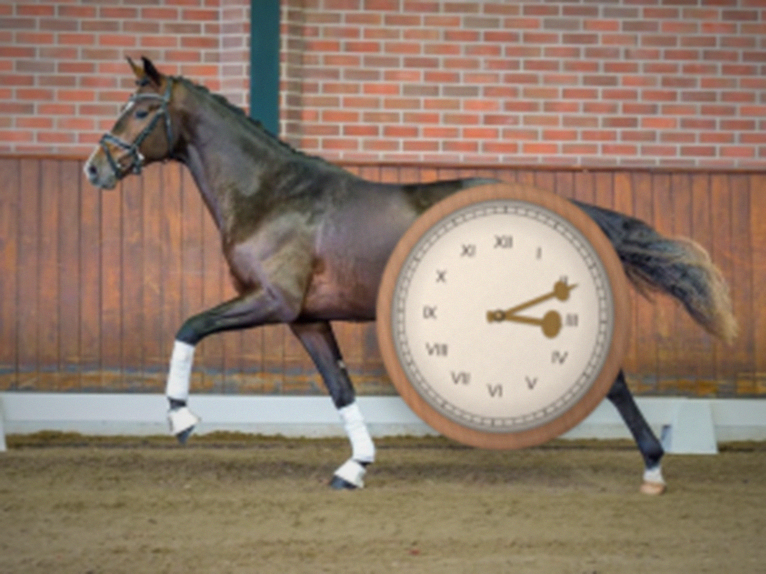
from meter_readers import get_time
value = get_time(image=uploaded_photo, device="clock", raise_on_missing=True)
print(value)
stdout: 3:11
